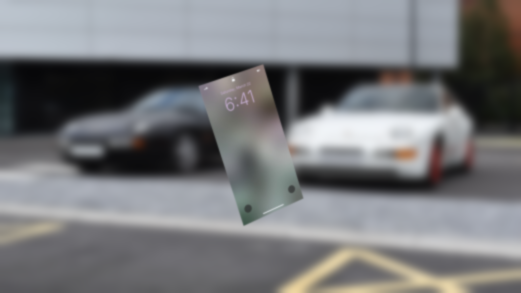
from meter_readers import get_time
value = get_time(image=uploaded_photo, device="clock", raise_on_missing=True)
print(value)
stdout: 6:41
